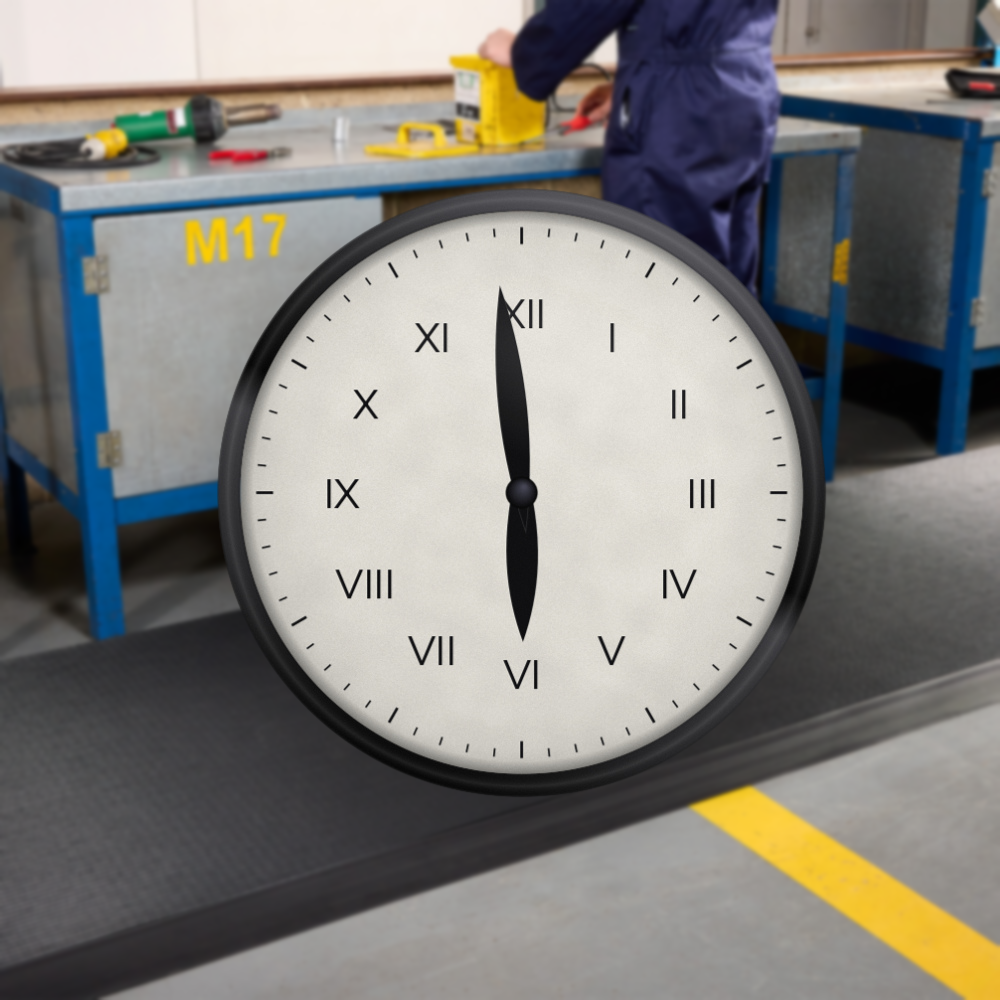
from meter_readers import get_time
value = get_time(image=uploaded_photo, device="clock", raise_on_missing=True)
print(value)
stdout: 5:59
